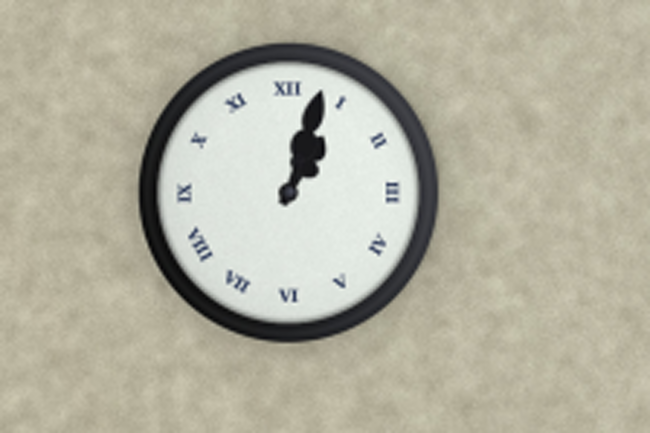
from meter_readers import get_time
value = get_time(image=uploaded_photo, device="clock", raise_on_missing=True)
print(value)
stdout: 1:03
